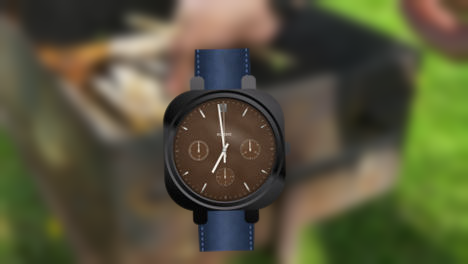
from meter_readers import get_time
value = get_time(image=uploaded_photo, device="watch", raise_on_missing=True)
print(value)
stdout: 6:59
